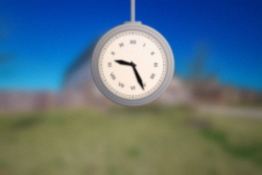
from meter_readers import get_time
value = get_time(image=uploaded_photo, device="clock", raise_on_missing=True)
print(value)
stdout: 9:26
